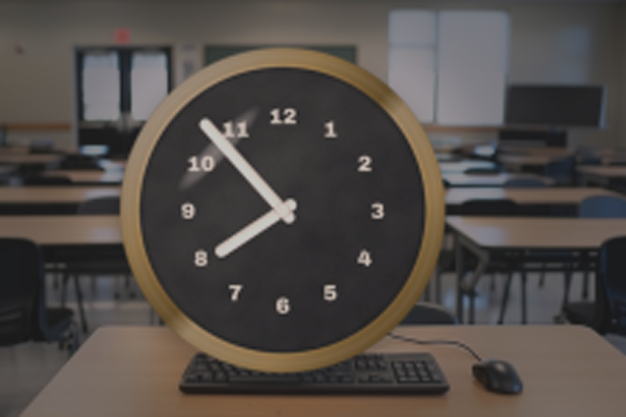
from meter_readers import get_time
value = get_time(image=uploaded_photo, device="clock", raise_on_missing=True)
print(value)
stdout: 7:53
